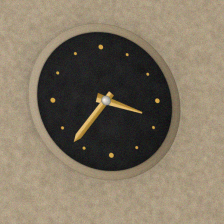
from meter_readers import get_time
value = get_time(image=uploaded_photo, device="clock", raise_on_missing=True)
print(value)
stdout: 3:37
